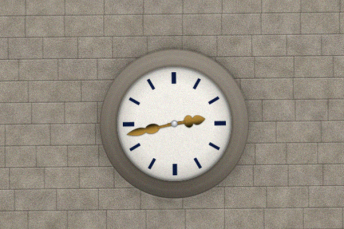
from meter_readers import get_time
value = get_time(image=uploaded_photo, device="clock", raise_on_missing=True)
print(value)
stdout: 2:43
